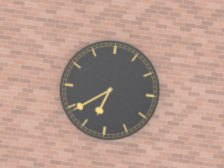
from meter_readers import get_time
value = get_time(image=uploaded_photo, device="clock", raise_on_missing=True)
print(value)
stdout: 6:39
